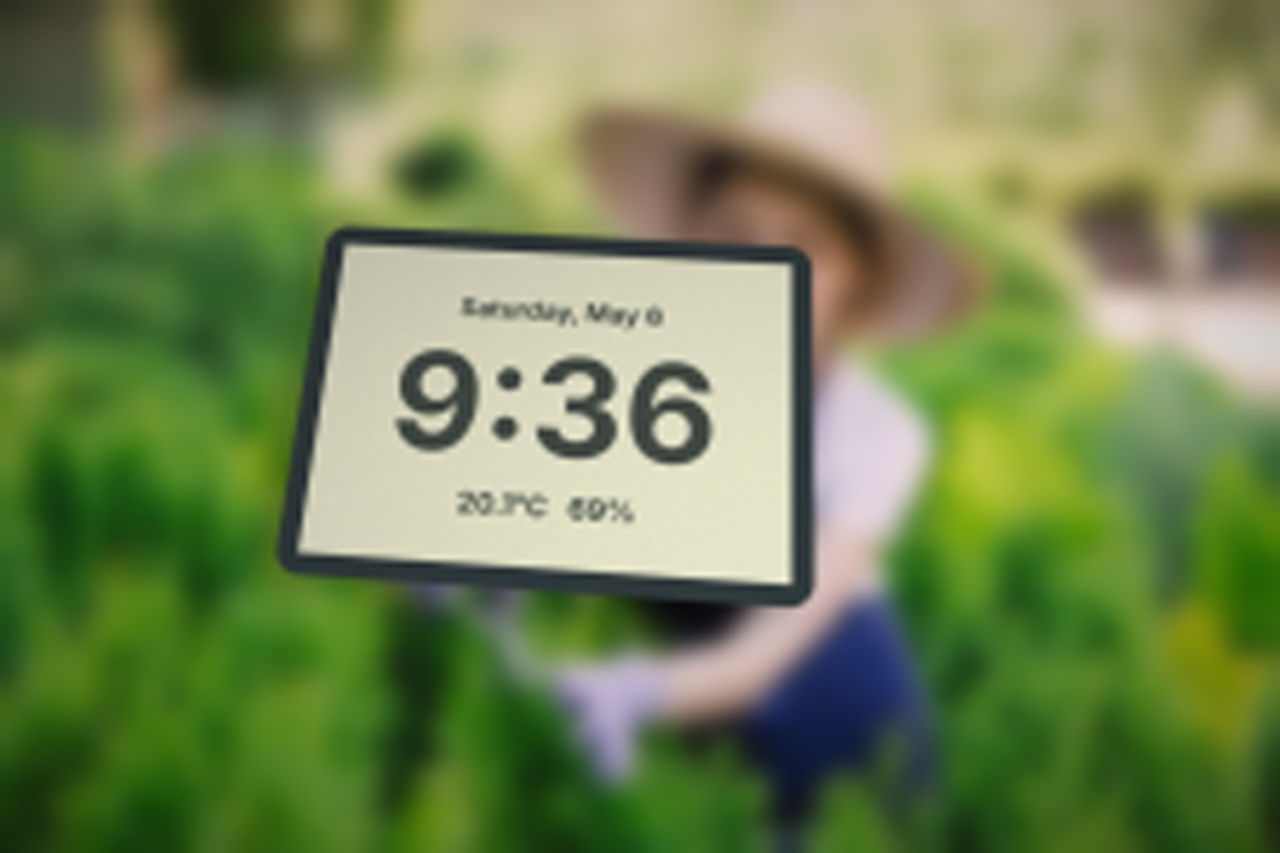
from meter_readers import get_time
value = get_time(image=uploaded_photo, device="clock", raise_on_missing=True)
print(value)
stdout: 9:36
